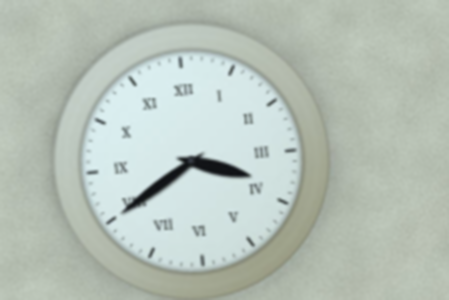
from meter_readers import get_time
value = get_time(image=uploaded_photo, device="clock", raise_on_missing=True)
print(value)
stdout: 3:40
